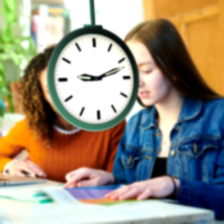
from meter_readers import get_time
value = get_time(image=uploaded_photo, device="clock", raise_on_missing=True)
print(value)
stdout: 9:12
